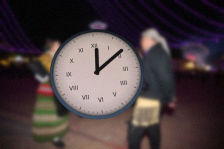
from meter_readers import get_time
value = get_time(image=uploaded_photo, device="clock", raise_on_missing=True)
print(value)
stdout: 12:09
